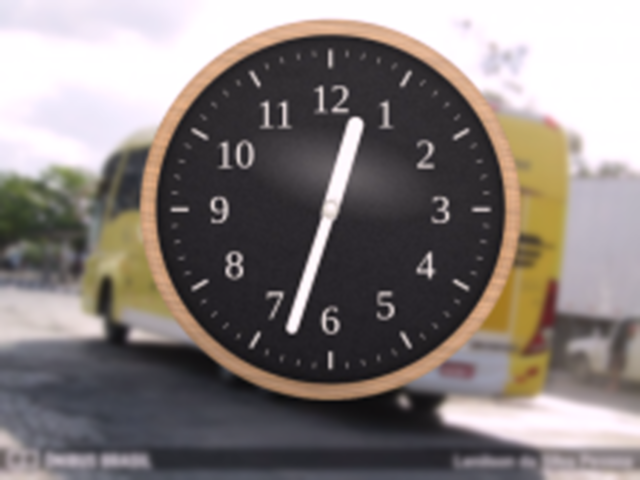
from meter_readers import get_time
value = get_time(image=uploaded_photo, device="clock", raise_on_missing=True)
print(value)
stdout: 12:33
